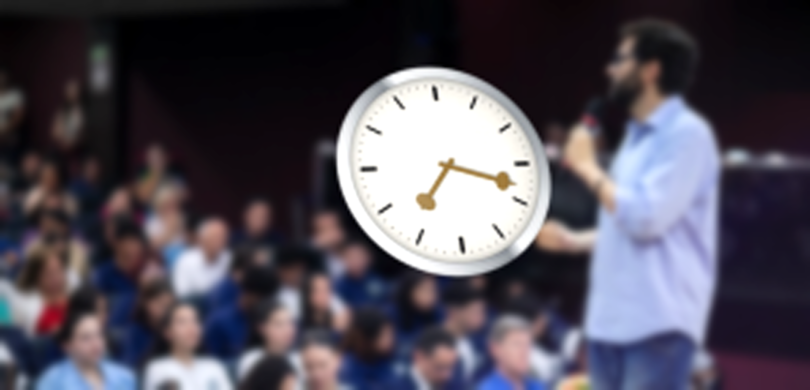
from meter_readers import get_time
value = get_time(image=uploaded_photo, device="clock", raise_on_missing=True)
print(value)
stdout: 7:18
